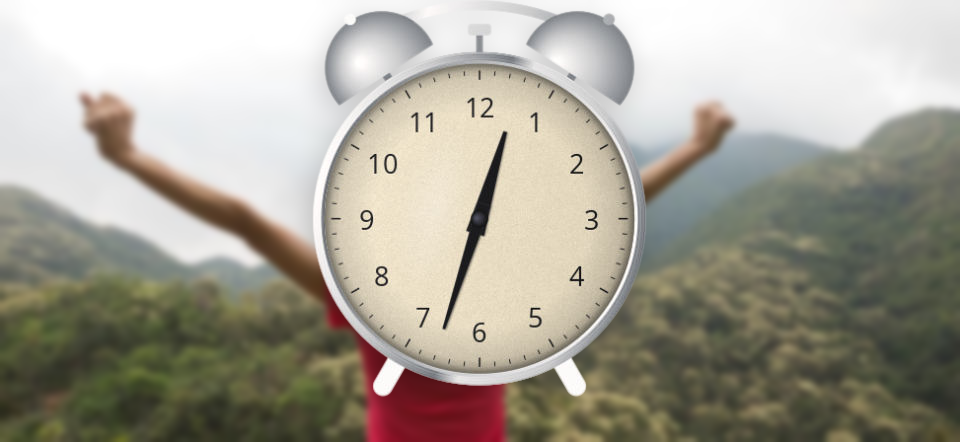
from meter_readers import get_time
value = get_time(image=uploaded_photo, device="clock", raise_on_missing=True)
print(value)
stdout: 12:33
